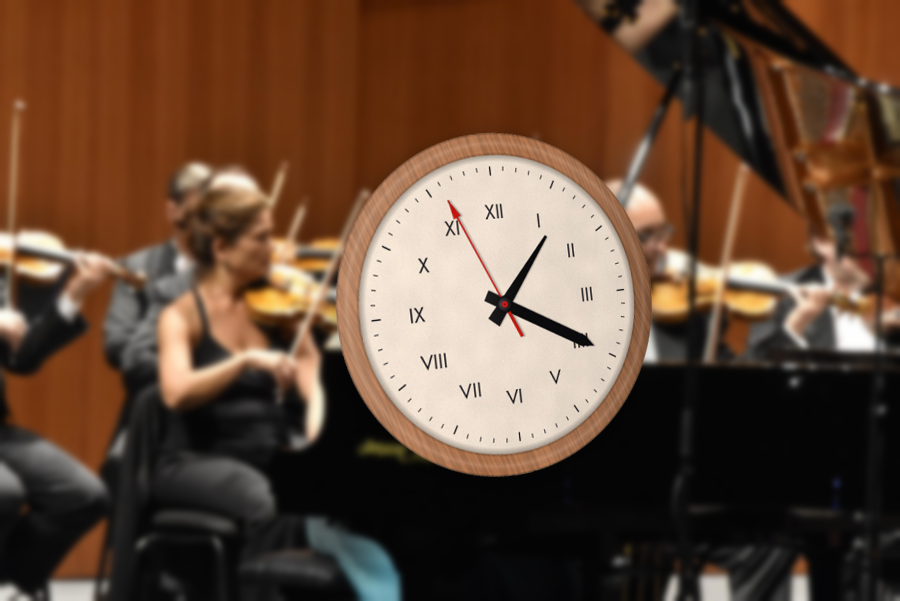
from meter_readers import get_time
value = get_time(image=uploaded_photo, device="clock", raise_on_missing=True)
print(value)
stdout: 1:19:56
